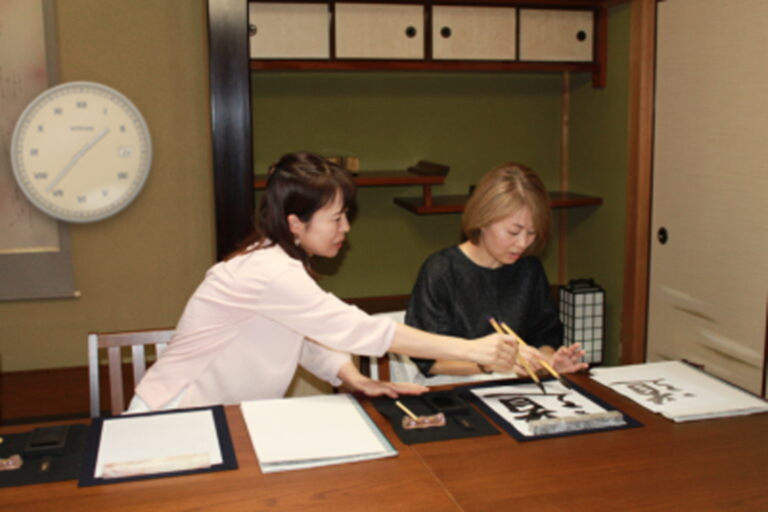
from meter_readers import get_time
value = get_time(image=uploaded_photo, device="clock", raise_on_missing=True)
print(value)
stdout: 1:37
